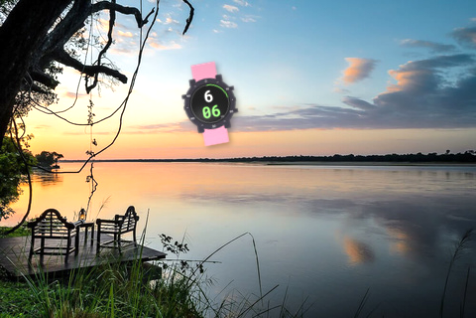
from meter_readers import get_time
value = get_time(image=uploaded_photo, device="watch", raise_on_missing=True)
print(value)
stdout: 6:06
